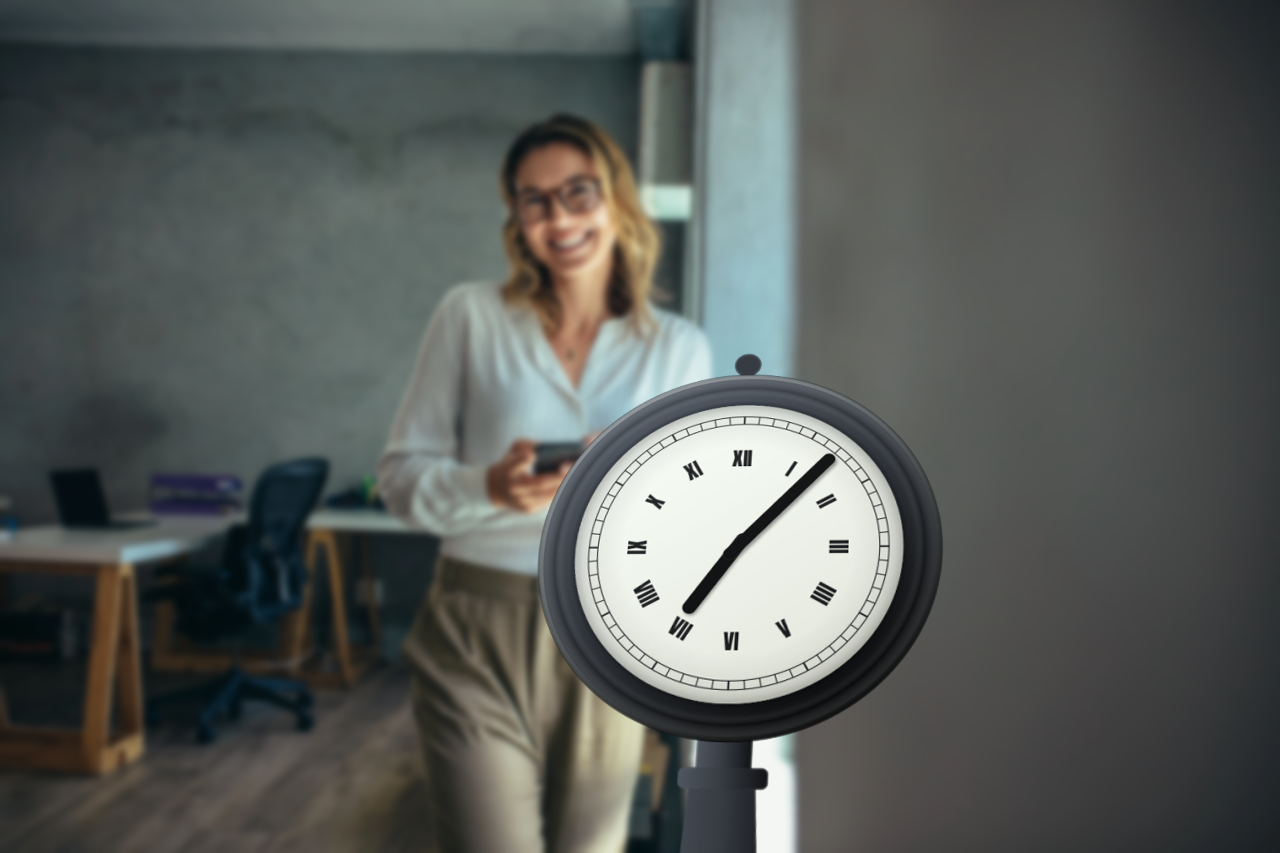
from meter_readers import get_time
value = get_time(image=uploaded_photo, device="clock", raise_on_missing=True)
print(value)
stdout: 7:07
